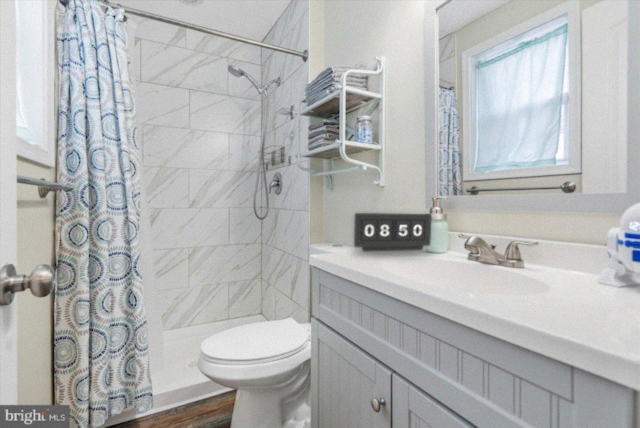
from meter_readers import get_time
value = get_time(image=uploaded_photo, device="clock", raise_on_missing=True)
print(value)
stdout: 8:50
